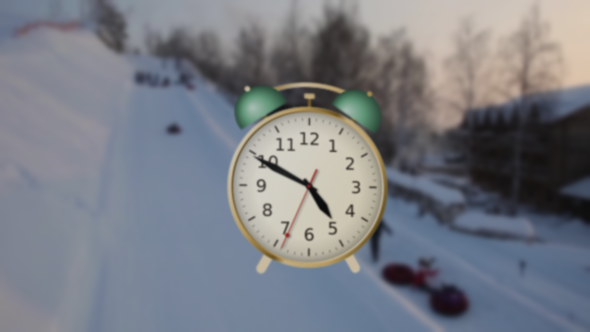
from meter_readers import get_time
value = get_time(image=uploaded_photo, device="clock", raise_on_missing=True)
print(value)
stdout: 4:49:34
